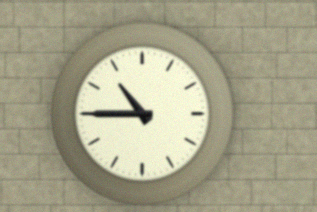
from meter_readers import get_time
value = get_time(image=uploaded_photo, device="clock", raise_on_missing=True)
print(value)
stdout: 10:45
